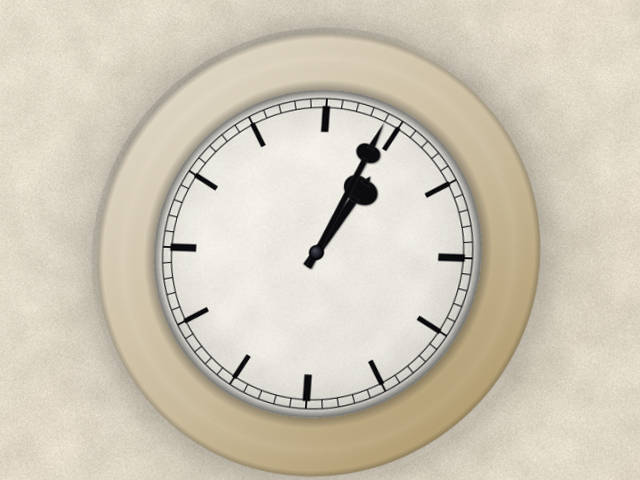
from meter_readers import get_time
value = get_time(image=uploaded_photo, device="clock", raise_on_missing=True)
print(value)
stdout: 1:04
